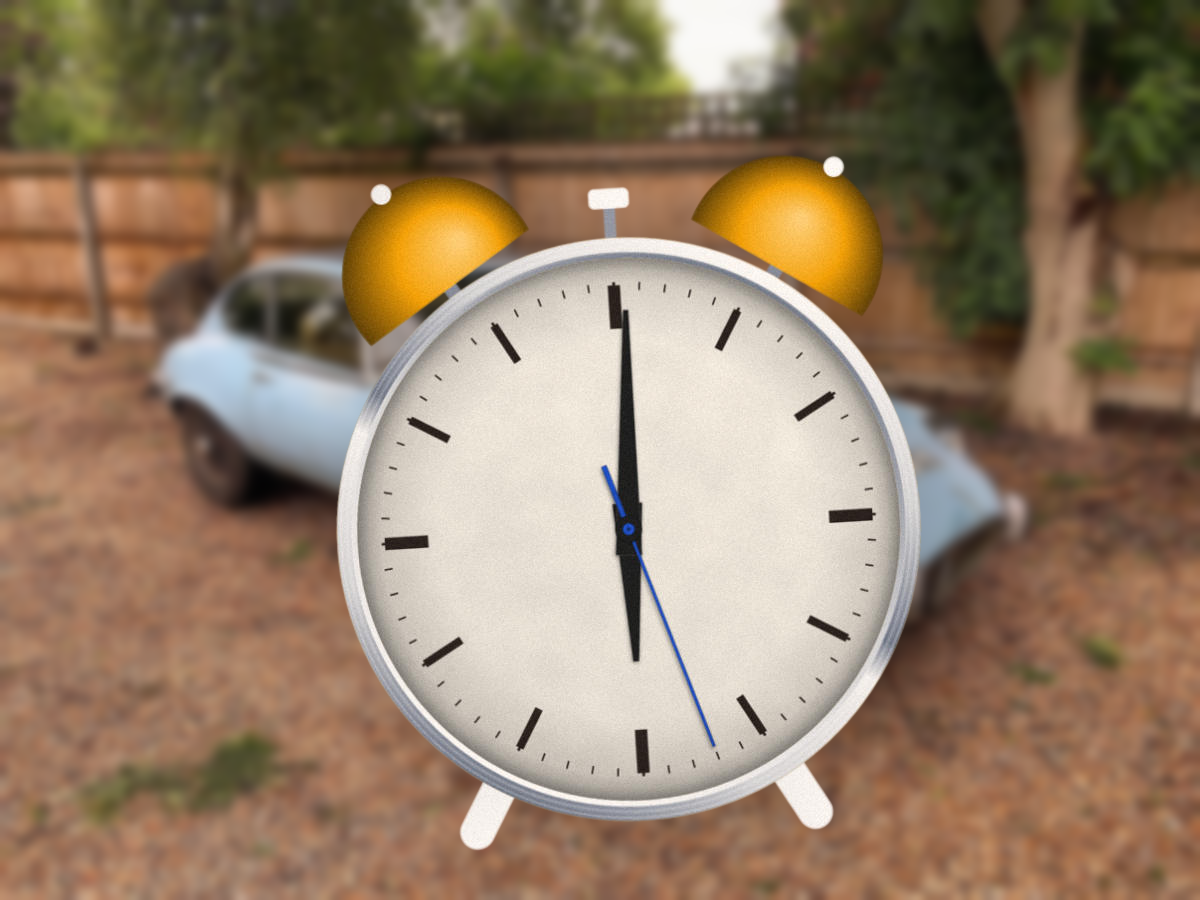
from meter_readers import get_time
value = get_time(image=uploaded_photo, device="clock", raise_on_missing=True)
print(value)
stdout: 6:00:27
